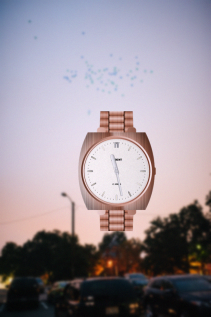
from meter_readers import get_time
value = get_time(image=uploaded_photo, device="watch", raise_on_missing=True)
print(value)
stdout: 11:28
